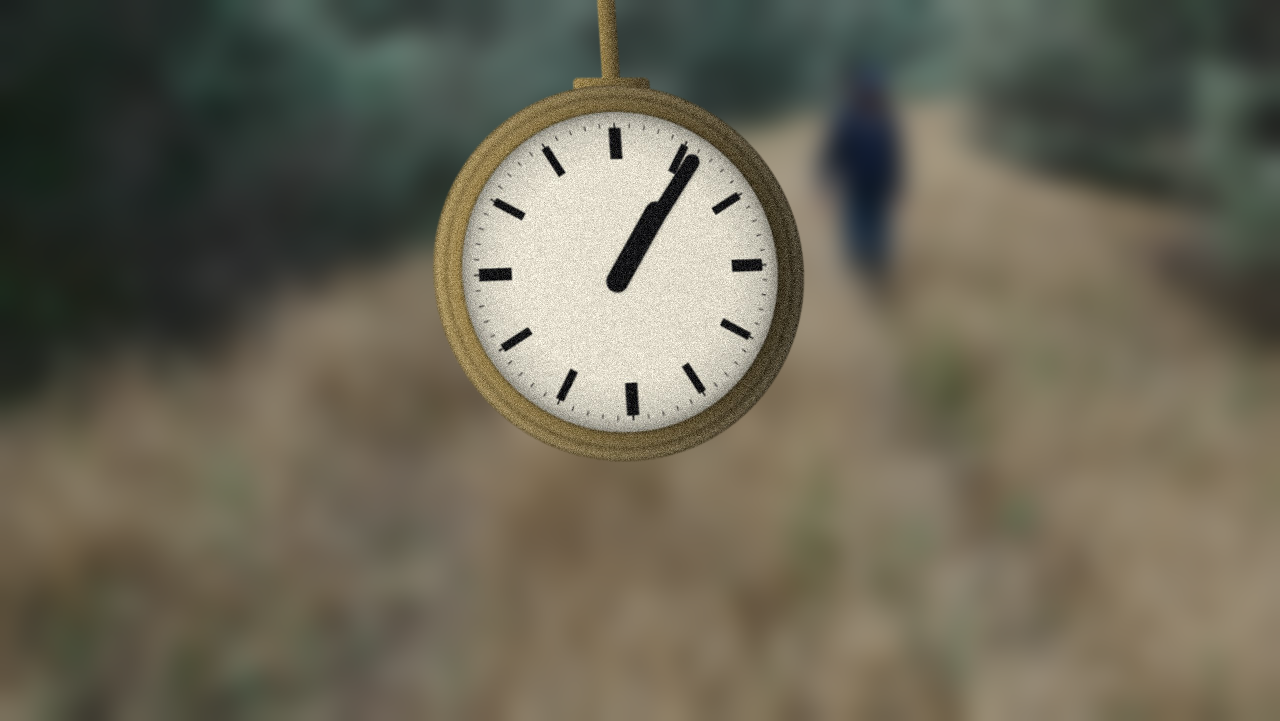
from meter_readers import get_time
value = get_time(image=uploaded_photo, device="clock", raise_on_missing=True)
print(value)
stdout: 1:06
